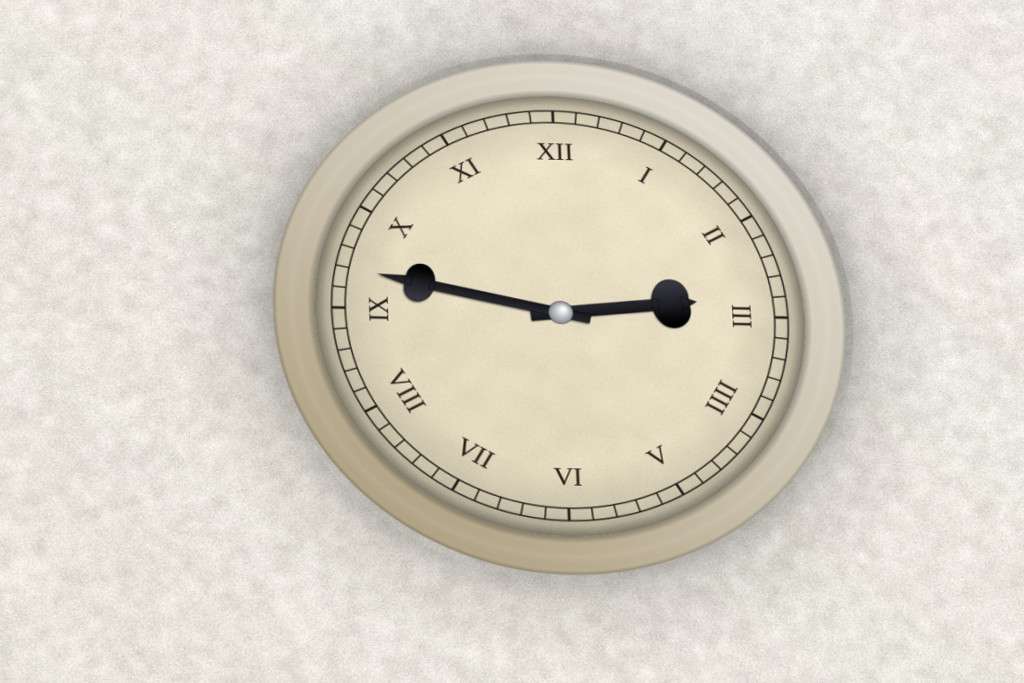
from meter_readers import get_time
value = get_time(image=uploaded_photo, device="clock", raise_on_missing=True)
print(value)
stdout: 2:47
